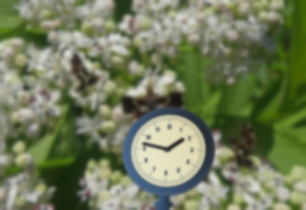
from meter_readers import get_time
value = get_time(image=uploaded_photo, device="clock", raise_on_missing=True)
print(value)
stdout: 1:47
